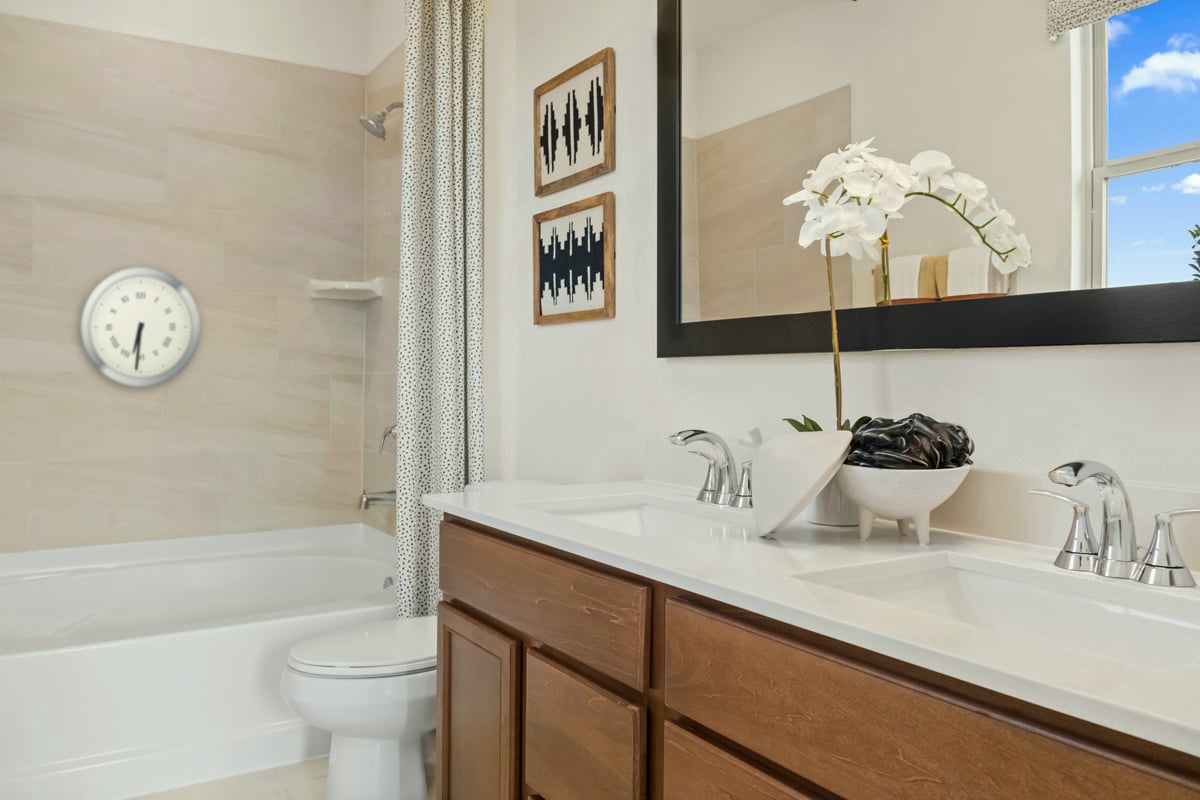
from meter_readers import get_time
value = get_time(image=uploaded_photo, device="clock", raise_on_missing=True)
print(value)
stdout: 6:31
